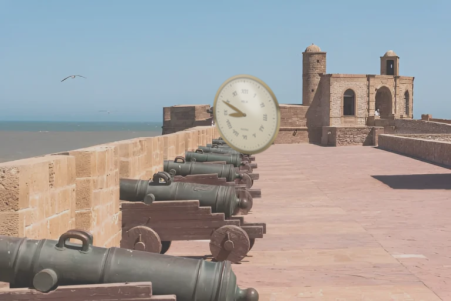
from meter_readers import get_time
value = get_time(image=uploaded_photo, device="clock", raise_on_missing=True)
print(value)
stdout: 8:49
